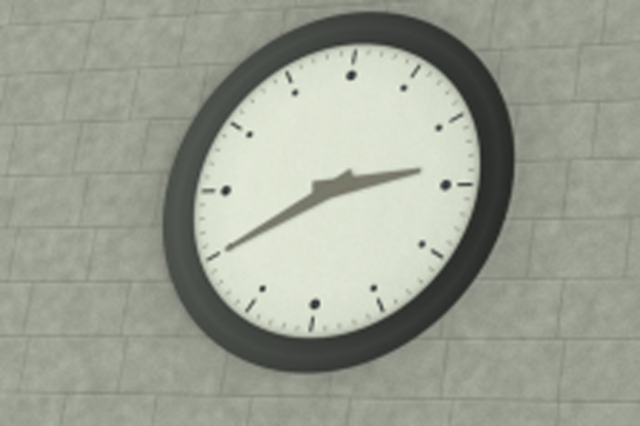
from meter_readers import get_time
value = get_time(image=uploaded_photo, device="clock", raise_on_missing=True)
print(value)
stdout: 2:40
